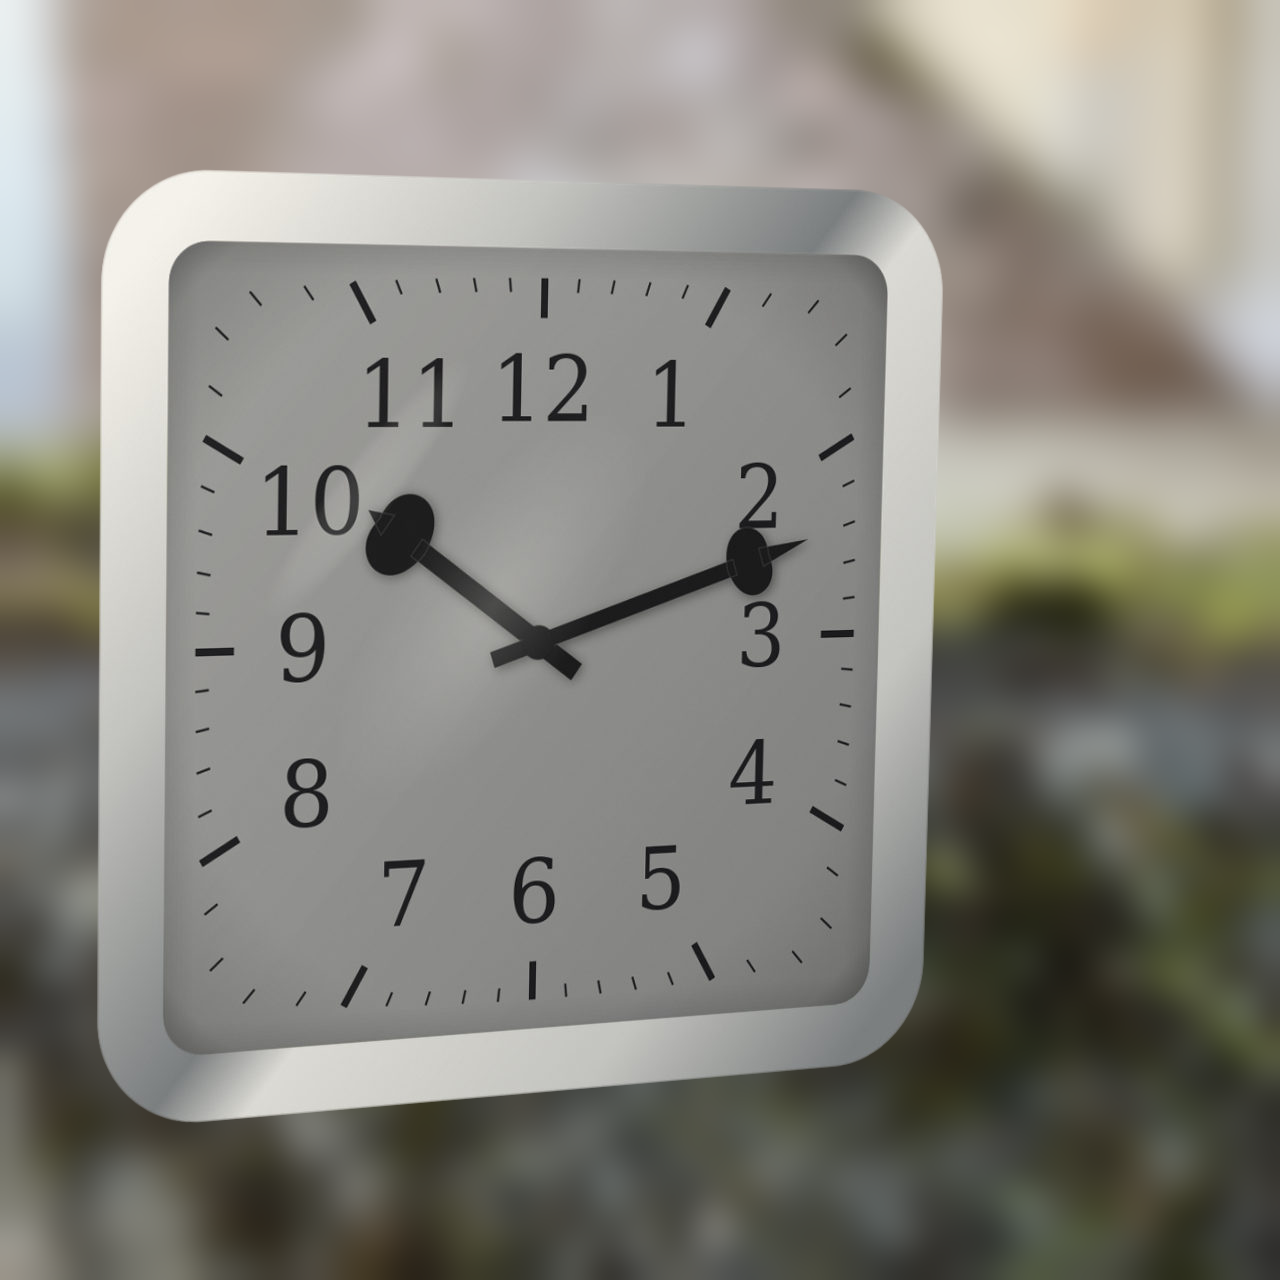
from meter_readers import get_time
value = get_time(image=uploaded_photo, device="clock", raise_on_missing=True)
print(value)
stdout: 10:12
